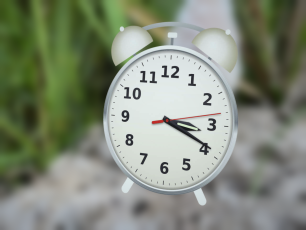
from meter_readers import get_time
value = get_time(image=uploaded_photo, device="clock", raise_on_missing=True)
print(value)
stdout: 3:19:13
